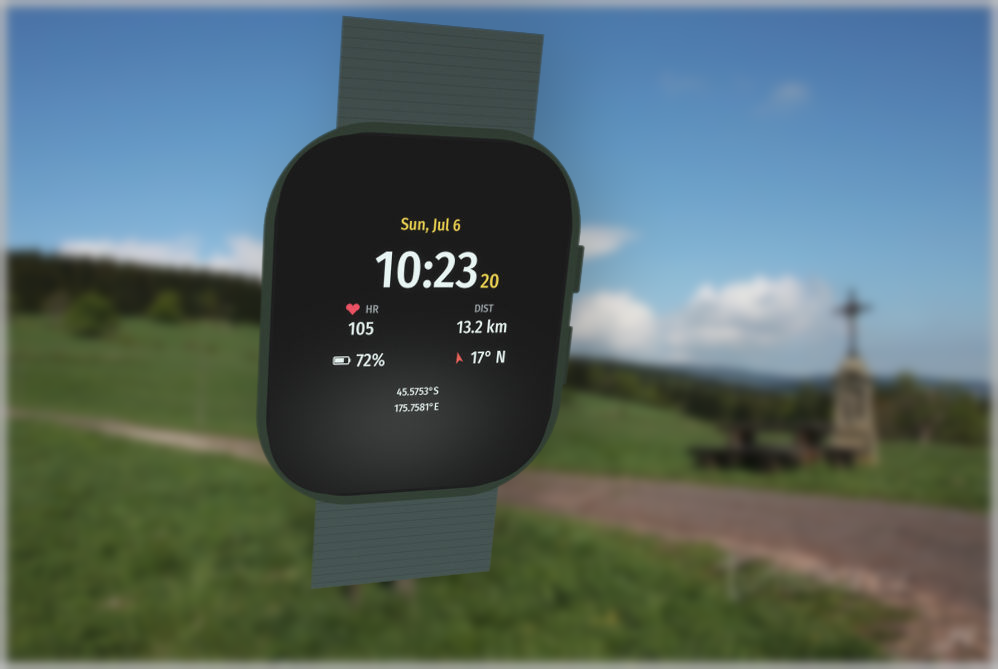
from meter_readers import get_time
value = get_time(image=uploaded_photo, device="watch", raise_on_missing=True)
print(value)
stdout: 10:23:20
